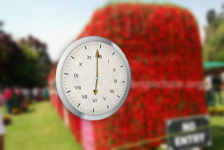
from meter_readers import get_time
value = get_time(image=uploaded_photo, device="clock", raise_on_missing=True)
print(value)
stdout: 5:59
